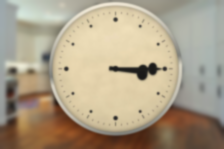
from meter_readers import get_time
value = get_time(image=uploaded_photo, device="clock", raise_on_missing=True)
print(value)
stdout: 3:15
